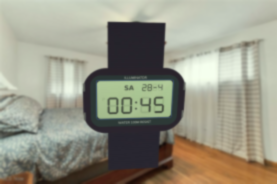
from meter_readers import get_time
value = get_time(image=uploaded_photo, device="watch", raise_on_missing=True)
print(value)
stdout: 0:45
